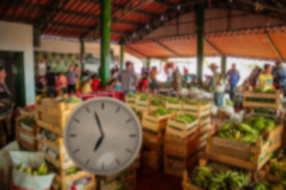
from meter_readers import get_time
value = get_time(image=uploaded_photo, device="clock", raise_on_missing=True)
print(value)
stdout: 6:57
